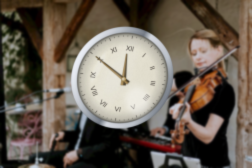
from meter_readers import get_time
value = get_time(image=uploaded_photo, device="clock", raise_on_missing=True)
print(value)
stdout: 11:50
